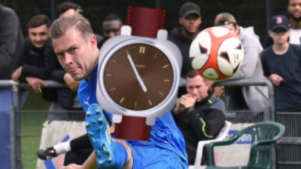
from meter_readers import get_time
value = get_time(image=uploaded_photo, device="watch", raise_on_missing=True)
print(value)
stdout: 4:55
